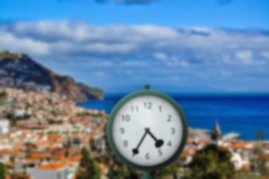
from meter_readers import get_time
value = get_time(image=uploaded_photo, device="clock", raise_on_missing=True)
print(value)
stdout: 4:35
